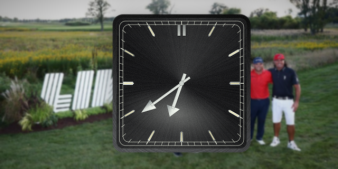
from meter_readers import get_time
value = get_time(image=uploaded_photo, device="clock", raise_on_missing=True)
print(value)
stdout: 6:39
